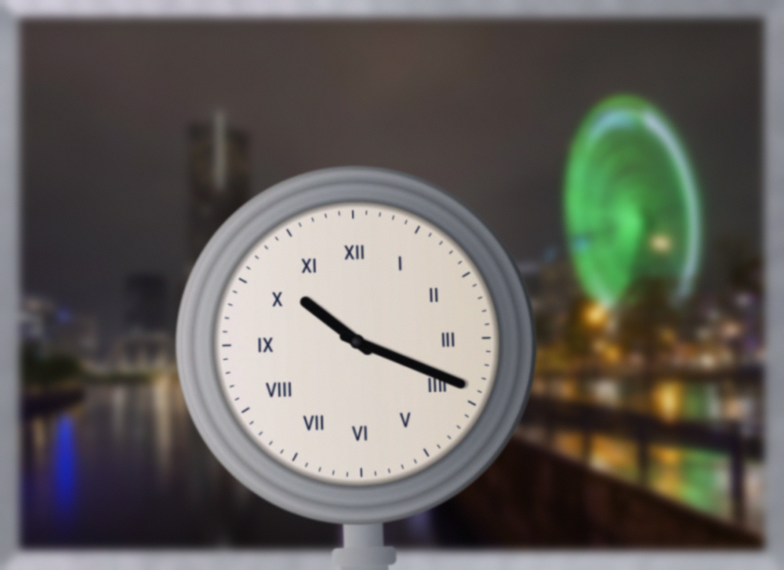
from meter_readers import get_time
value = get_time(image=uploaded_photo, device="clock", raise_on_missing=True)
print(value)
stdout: 10:19
